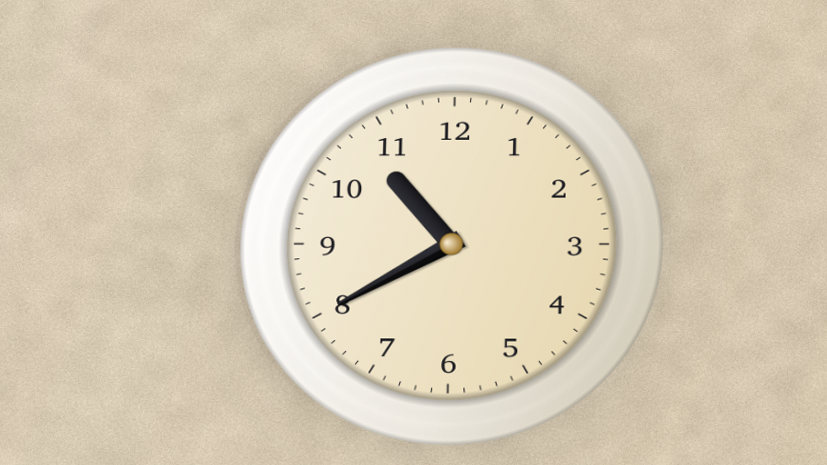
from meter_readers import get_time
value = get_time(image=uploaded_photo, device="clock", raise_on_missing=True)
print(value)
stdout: 10:40
